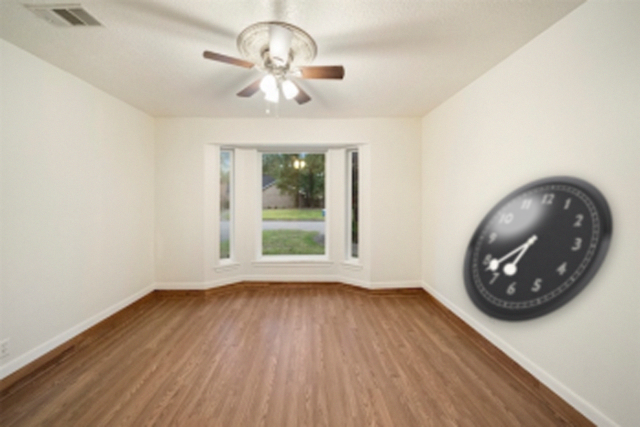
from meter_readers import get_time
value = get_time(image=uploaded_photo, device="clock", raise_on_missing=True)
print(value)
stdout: 6:38
